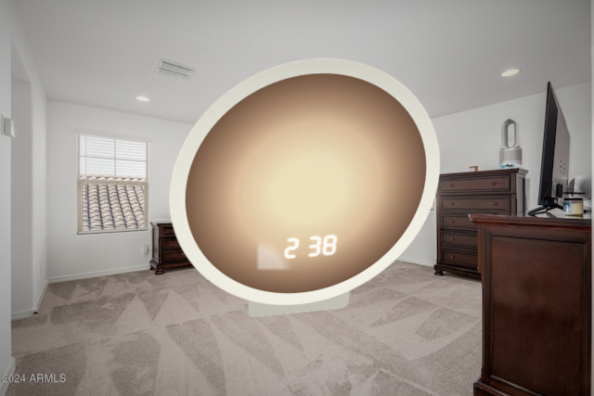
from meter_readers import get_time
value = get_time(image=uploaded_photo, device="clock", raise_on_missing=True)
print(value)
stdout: 2:38
